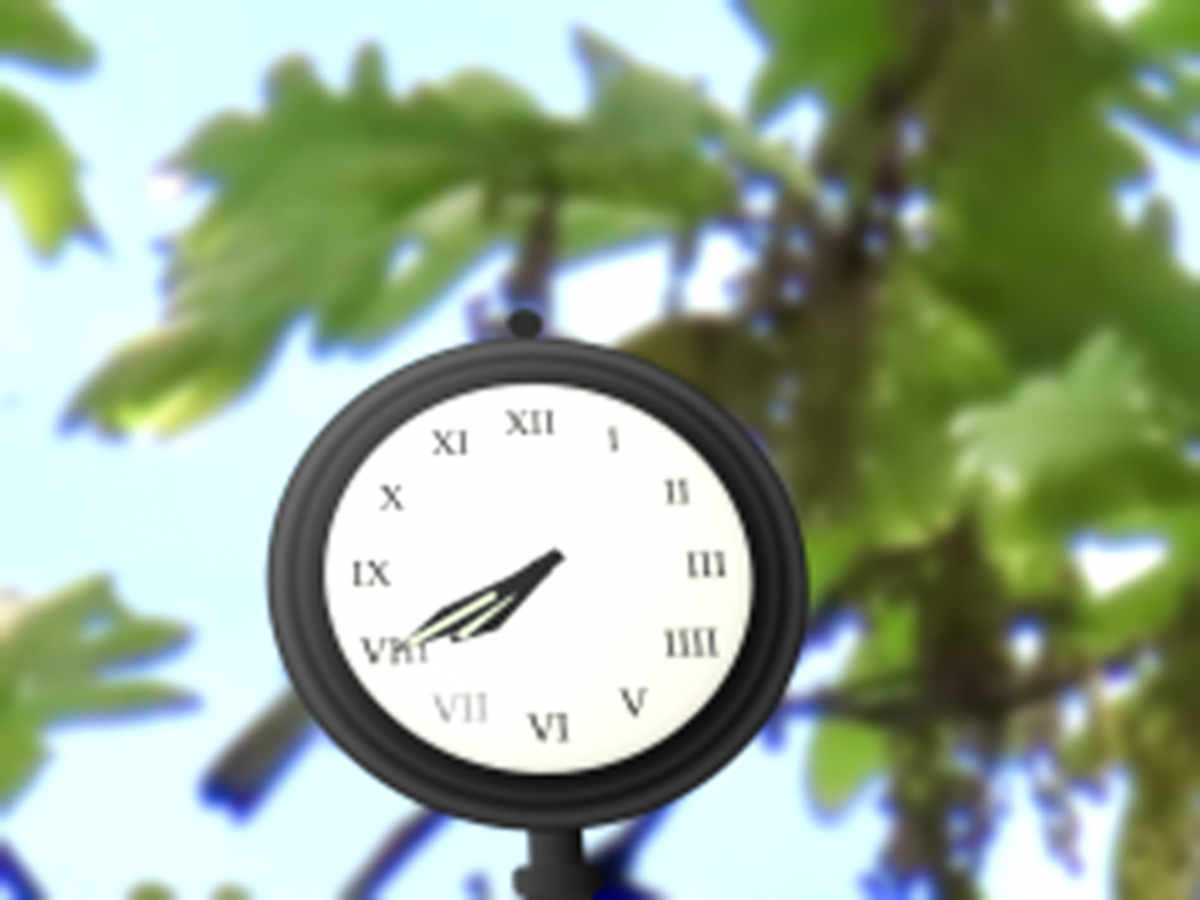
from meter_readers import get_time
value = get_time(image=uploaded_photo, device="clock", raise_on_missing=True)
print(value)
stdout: 7:40
